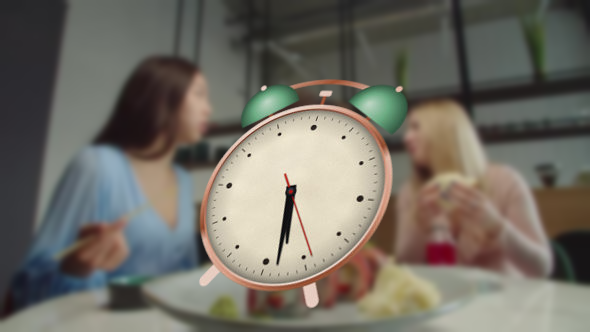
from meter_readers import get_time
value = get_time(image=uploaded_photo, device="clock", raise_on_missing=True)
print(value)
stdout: 5:28:24
